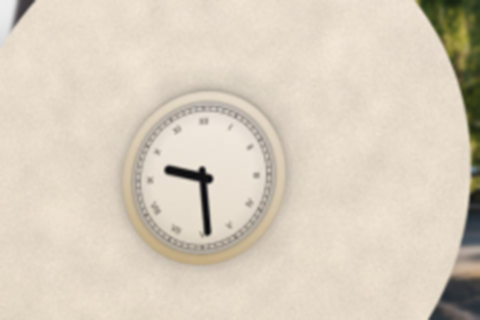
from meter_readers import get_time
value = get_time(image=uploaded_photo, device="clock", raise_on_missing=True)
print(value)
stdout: 9:29
